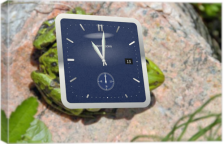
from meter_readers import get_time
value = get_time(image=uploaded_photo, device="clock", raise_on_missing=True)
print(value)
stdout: 11:01
